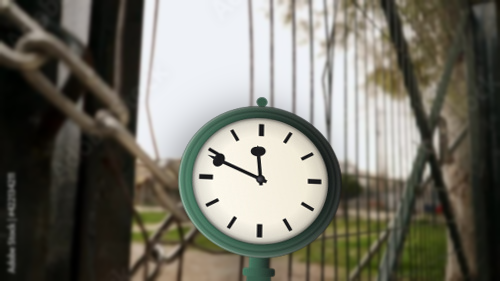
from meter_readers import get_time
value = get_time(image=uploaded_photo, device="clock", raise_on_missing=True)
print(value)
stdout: 11:49
